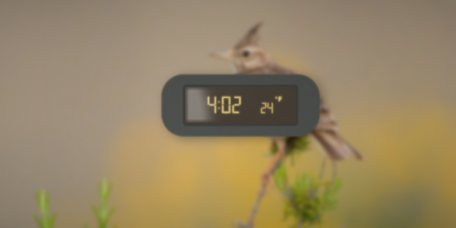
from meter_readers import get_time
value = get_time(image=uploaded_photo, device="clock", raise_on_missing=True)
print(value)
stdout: 4:02
